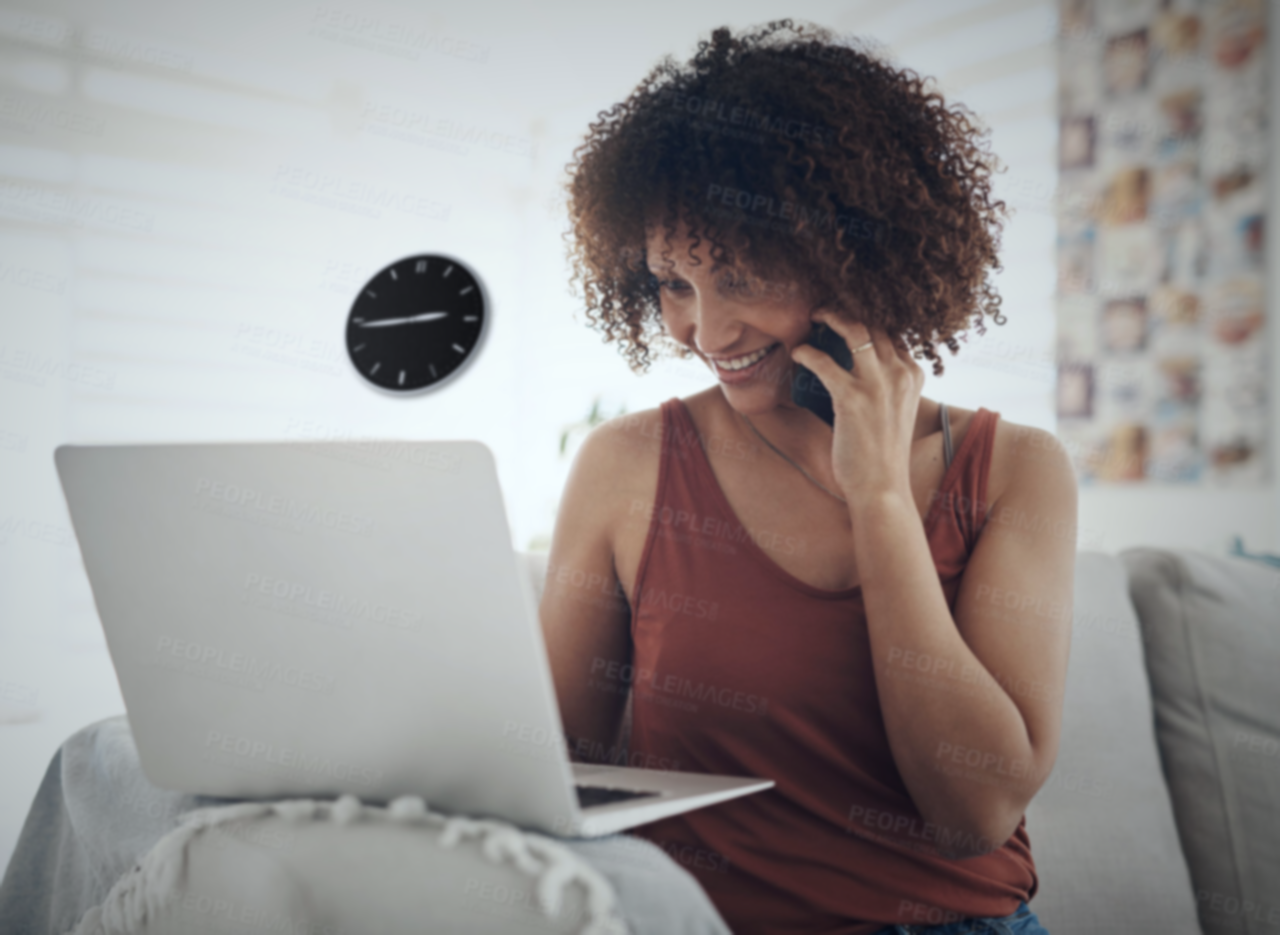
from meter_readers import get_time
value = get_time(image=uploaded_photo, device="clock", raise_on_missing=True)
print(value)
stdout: 2:44
